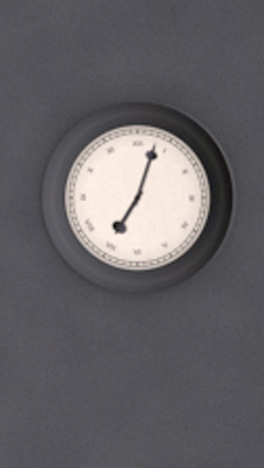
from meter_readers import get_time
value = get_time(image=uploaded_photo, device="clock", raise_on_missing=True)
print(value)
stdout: 7:03
